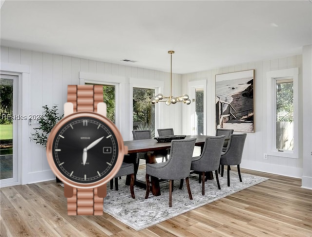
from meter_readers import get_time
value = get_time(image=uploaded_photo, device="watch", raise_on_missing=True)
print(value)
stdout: 6:09
